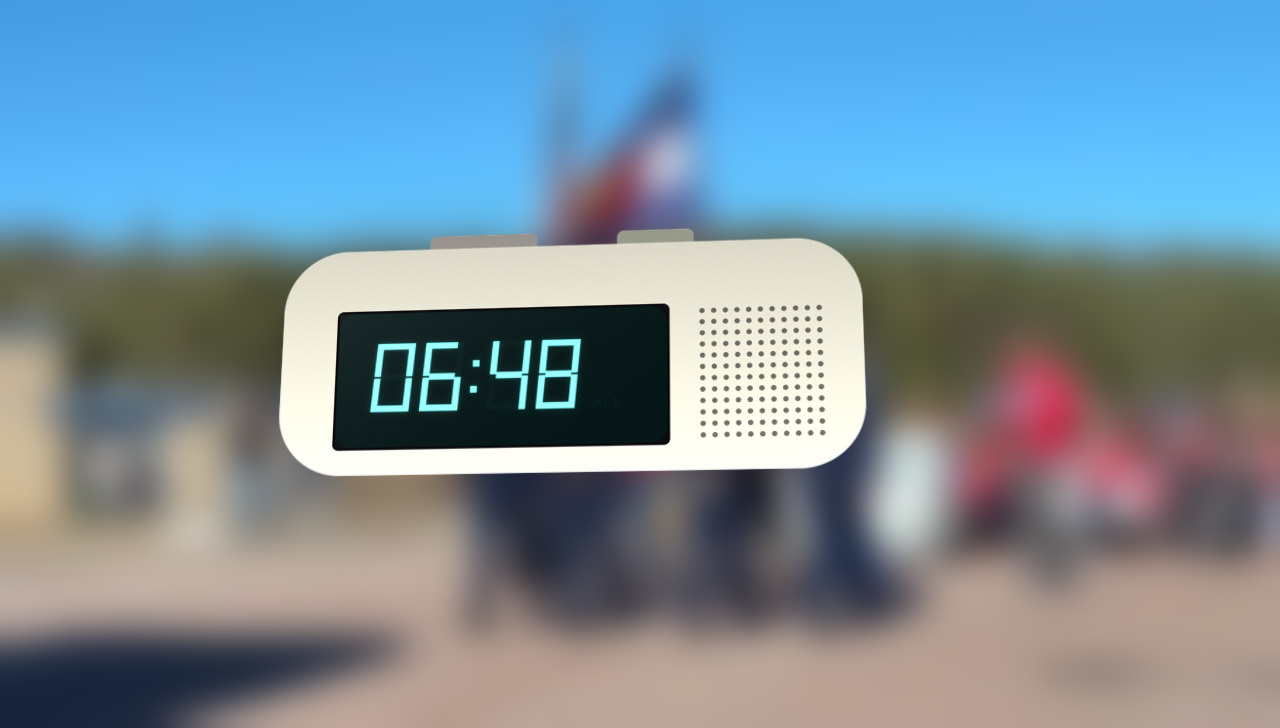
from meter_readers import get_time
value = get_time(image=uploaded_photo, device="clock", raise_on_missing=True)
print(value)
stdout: 6:48
